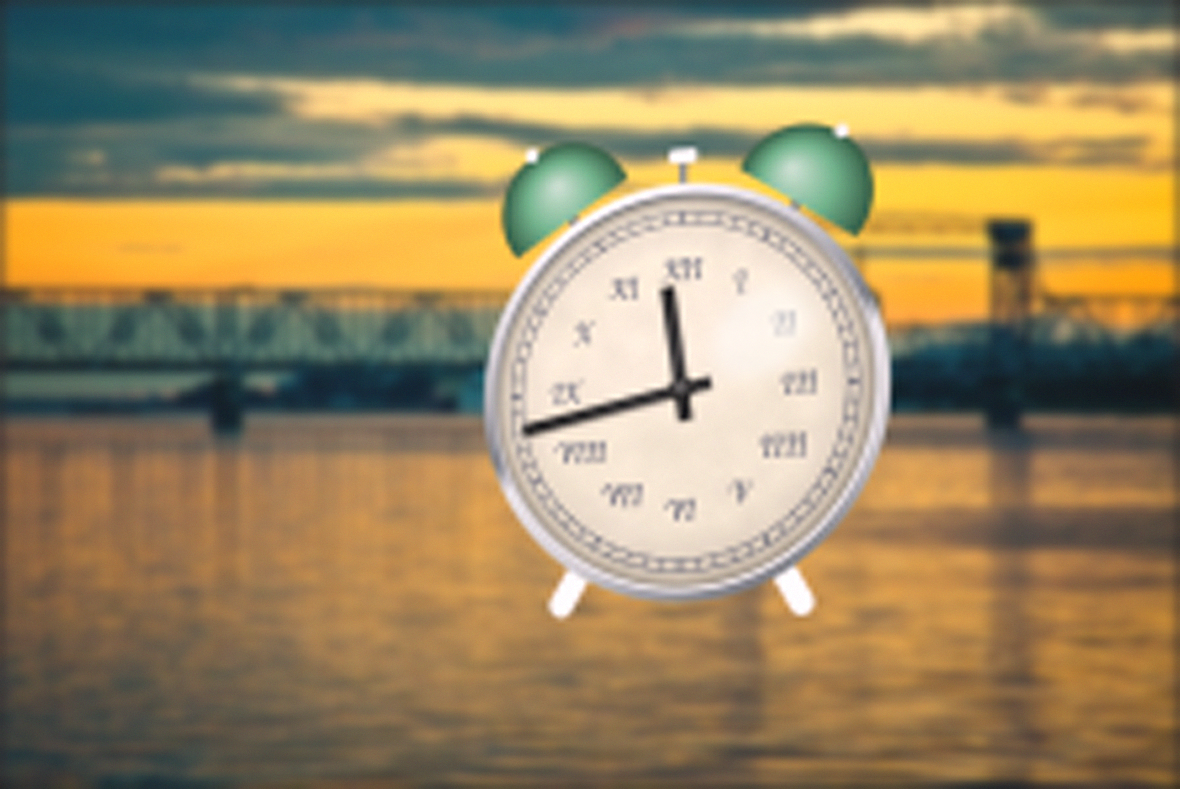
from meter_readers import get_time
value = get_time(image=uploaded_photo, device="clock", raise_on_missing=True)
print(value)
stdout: 11:43
